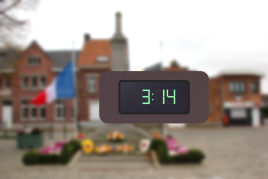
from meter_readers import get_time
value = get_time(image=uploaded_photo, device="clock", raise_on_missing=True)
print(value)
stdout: 3:14
